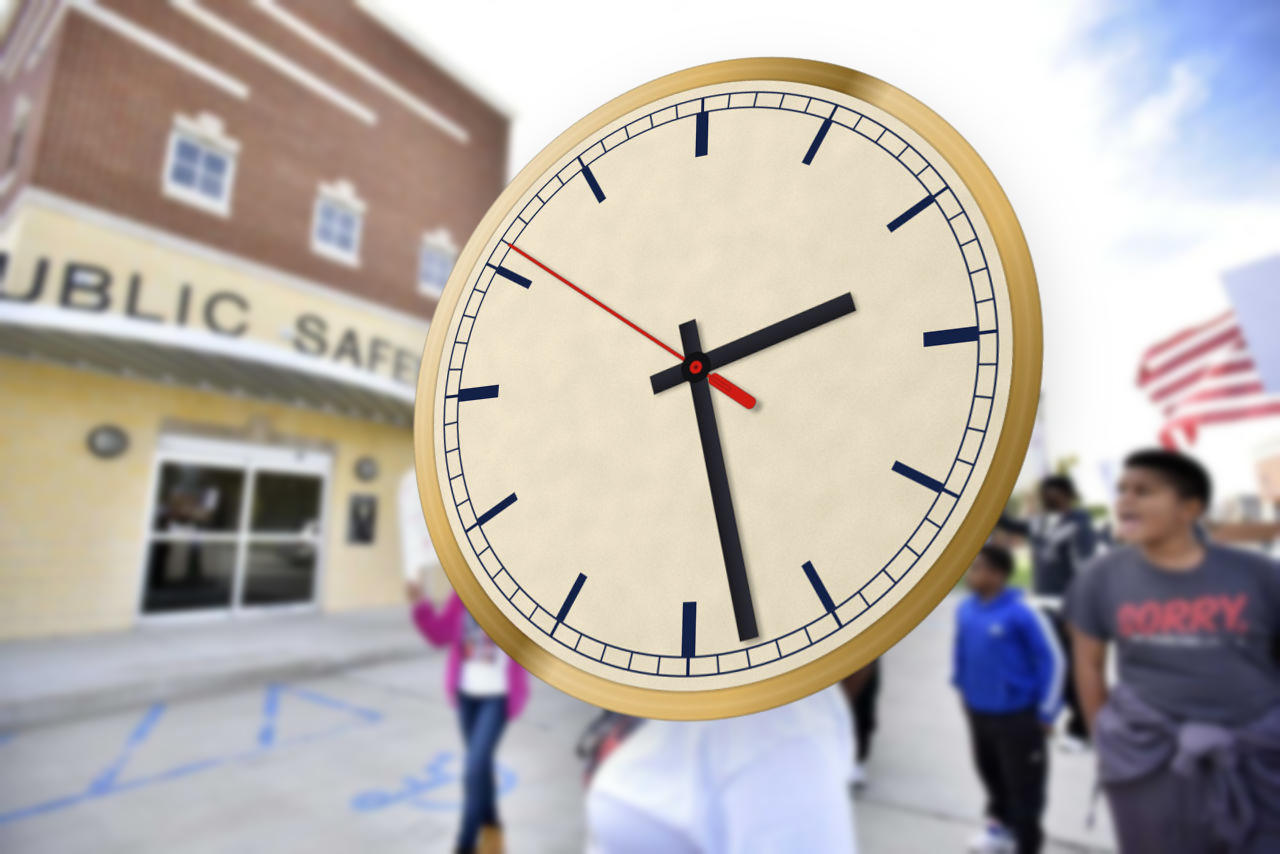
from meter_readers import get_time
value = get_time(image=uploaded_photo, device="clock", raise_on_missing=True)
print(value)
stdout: 2:27:51
